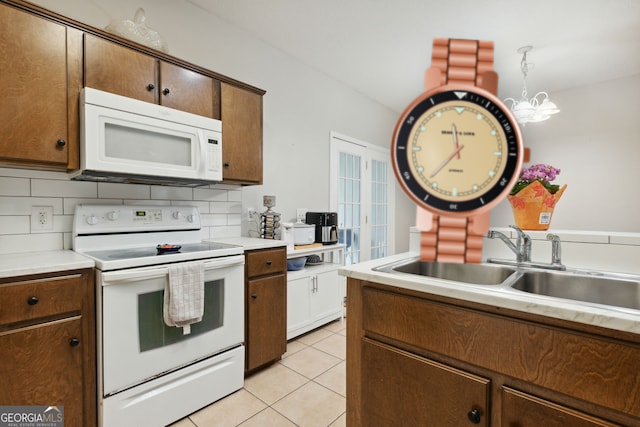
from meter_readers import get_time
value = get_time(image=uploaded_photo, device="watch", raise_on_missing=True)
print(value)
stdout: 11:37
